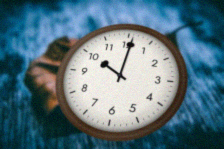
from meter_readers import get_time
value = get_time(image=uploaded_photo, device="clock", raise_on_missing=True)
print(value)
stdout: 10:01
